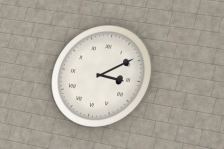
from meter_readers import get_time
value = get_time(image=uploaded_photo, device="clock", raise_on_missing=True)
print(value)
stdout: 3:09
